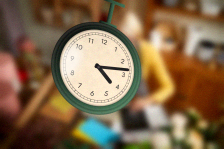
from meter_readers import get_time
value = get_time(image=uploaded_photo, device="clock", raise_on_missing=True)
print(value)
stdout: 4:13
